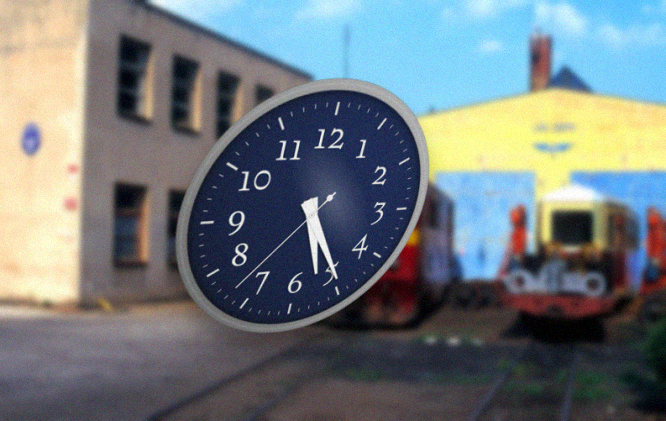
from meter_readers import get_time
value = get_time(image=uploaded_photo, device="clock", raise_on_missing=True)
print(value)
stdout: 5:24:37
